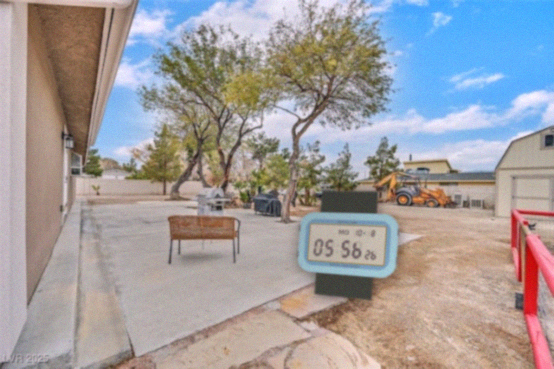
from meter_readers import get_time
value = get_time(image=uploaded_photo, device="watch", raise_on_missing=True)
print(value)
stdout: 5:56
